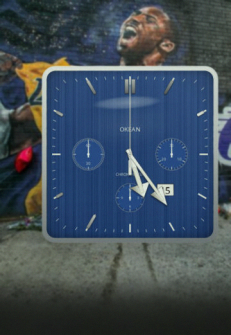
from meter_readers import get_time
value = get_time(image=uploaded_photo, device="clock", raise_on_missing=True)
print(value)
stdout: 5:24
